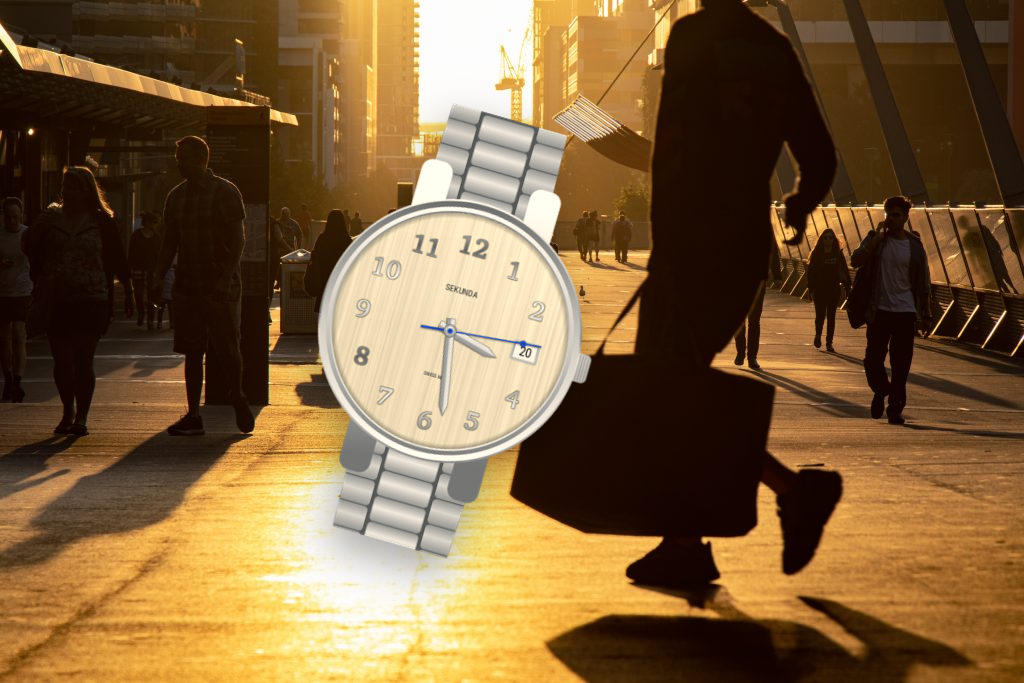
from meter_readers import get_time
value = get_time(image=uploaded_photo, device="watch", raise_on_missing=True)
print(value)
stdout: 3:28:14
